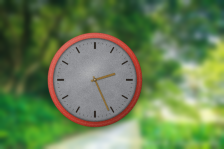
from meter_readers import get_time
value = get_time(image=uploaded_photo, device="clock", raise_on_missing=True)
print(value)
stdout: 2:26
